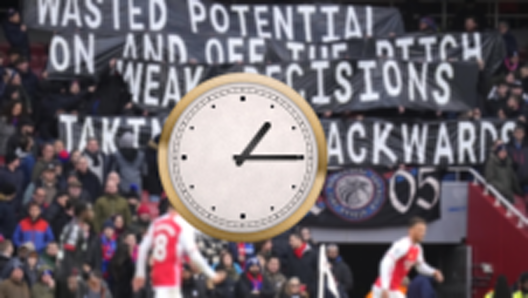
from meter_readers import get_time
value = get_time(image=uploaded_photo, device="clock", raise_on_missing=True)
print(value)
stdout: 1:15
